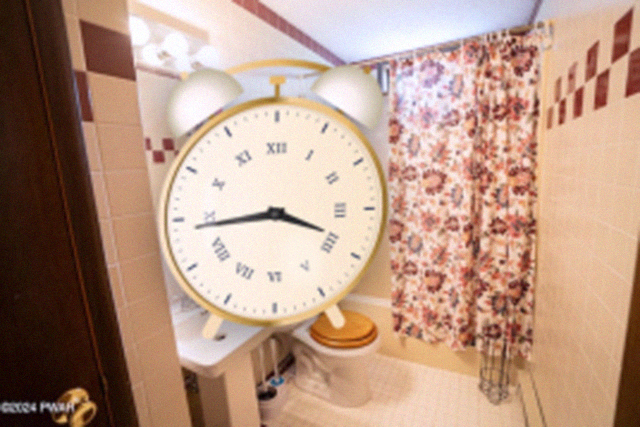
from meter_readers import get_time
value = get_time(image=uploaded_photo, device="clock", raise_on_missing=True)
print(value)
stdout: 3:44
